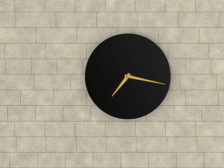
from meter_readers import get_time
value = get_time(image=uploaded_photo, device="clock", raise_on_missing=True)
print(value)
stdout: 7:17
